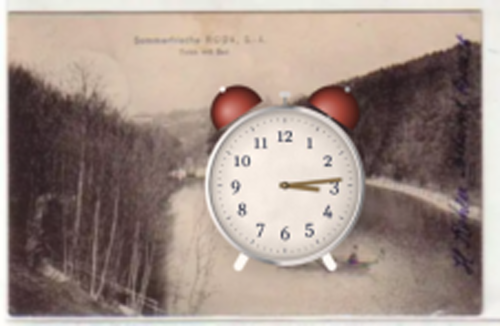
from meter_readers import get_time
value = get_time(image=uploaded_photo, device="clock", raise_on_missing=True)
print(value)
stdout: 3:14
